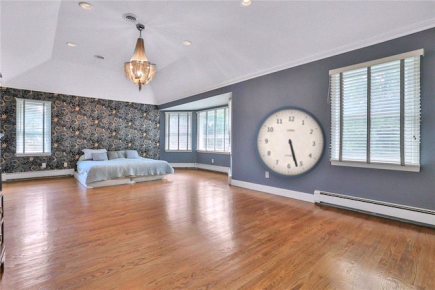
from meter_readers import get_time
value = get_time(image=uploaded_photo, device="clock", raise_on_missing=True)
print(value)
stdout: 5:27
